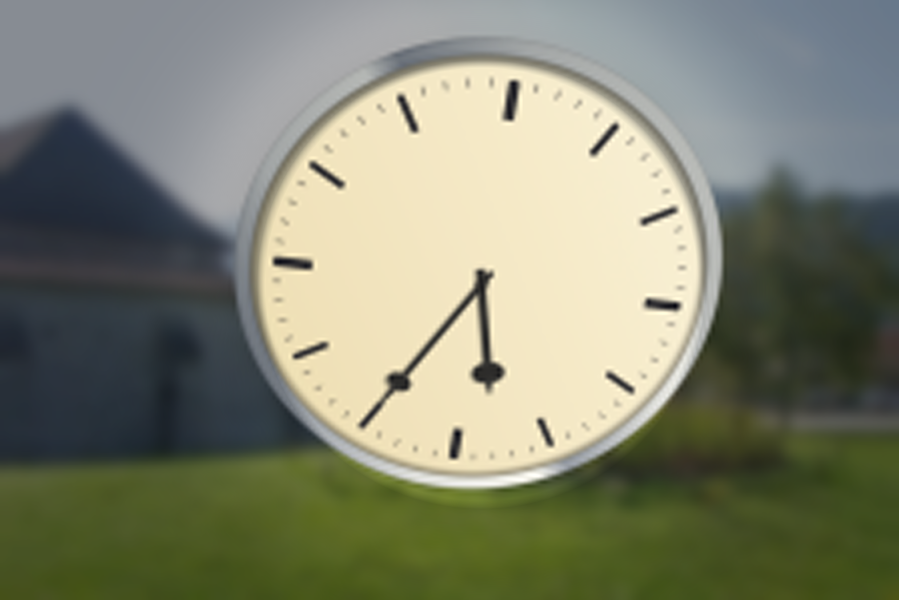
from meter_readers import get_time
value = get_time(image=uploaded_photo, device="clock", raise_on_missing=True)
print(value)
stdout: 5:35
